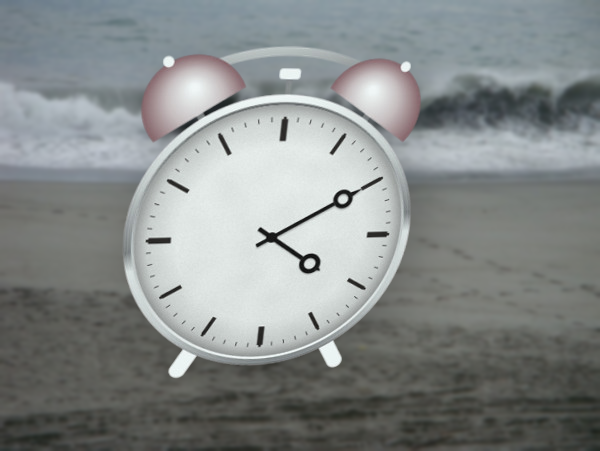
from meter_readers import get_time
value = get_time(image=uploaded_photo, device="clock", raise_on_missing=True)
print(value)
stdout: 4:10
